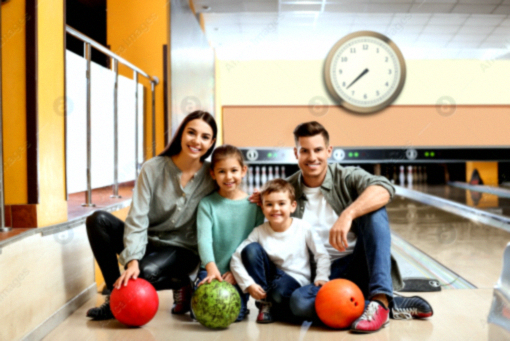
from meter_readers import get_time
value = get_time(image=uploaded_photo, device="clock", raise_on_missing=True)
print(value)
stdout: 7:38
